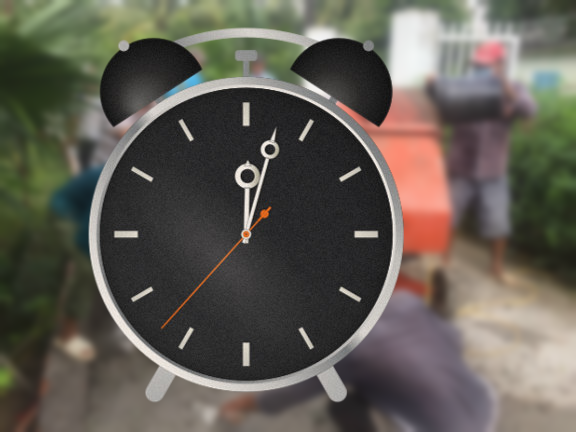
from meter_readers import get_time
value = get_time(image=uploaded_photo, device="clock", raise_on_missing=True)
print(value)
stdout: 12:02:37
